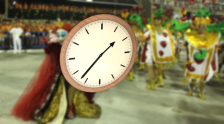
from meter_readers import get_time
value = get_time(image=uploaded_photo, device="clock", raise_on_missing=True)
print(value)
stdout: 1:37
